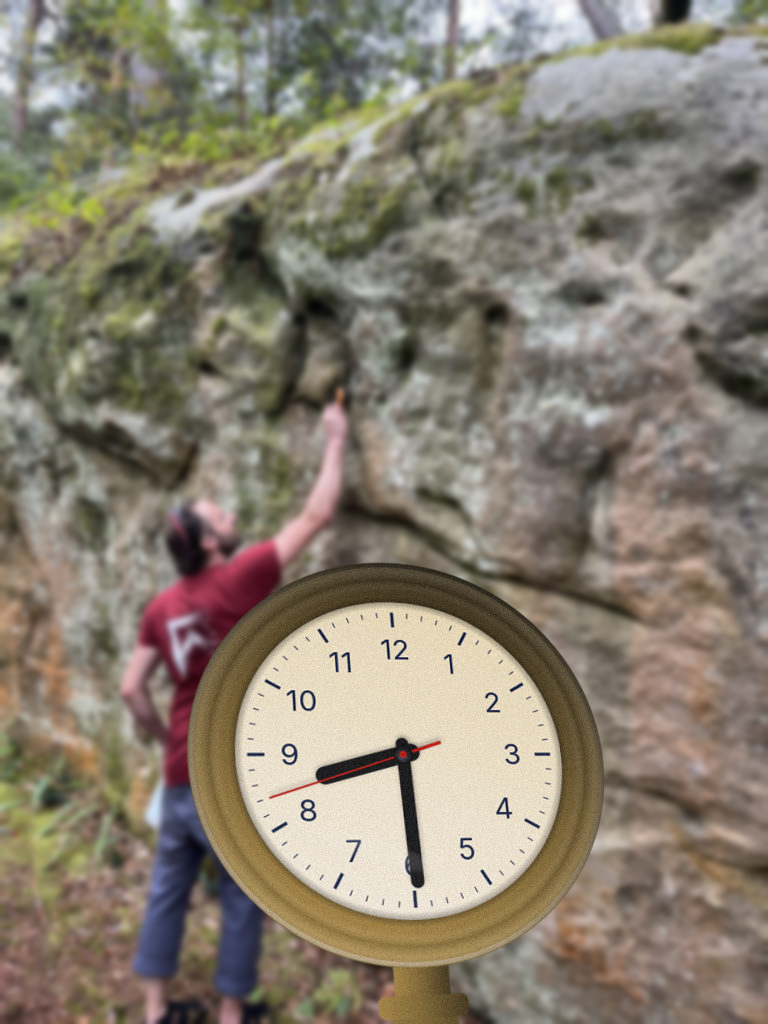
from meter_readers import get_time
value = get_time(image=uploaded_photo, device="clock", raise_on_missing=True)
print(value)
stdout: 8:29:42
